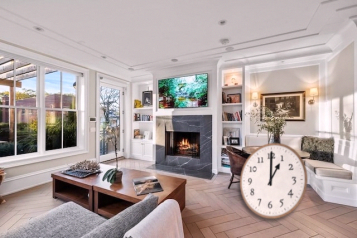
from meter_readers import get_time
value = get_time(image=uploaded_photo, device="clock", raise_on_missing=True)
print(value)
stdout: 1:00
